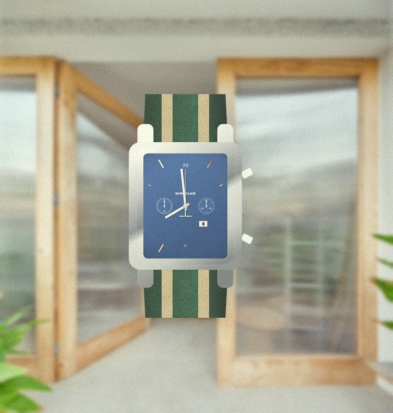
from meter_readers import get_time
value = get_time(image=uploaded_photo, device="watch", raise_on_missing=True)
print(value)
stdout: 7:59
